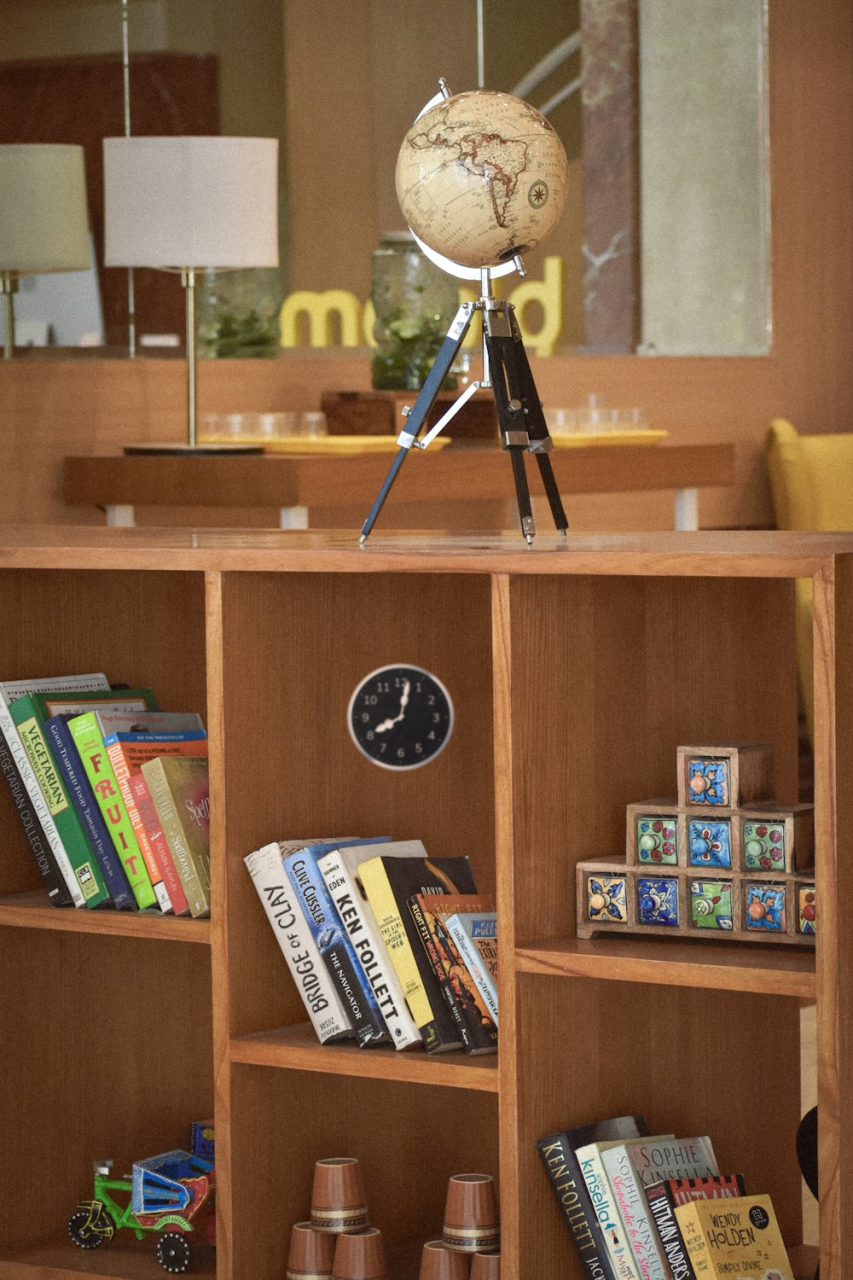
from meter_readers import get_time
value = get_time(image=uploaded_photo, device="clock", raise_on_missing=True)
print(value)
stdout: 8:02
